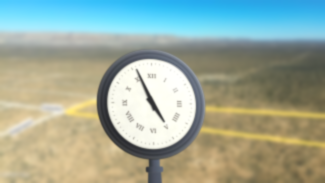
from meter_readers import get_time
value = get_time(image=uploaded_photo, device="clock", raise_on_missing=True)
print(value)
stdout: 4:56
